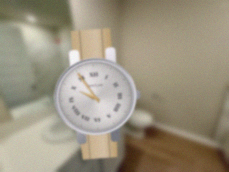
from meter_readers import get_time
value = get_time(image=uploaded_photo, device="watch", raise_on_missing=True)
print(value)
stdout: 9:55
